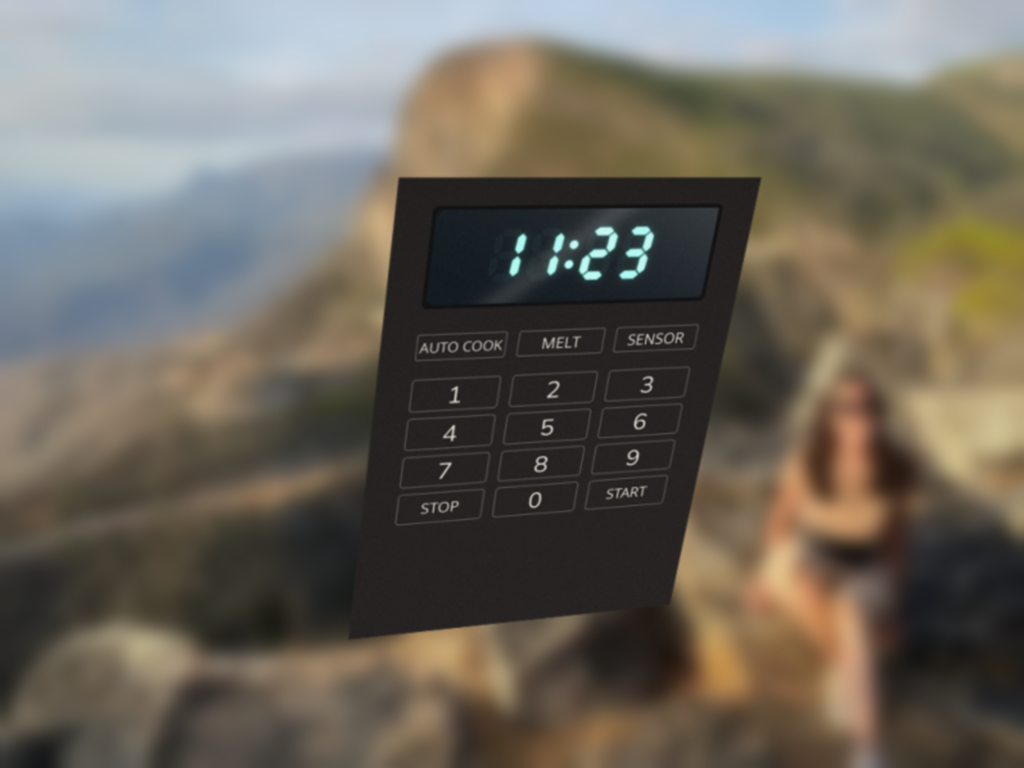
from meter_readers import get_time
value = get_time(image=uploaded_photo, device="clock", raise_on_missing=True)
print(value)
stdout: 11:23
